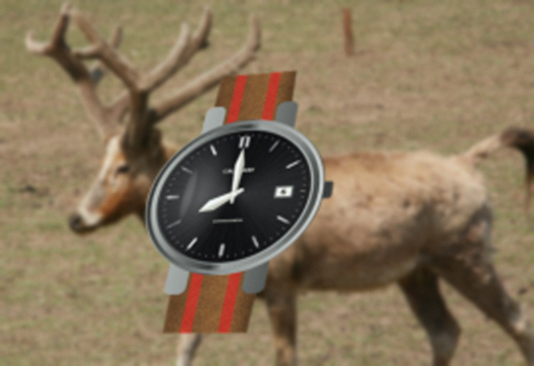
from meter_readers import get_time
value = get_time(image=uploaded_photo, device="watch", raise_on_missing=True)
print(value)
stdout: 8:00
